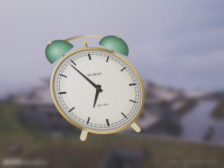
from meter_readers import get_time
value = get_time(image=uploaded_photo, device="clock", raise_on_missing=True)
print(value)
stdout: 6:54
